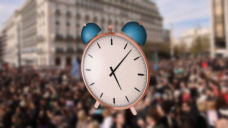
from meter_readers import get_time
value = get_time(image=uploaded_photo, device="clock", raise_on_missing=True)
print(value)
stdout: 5:07
